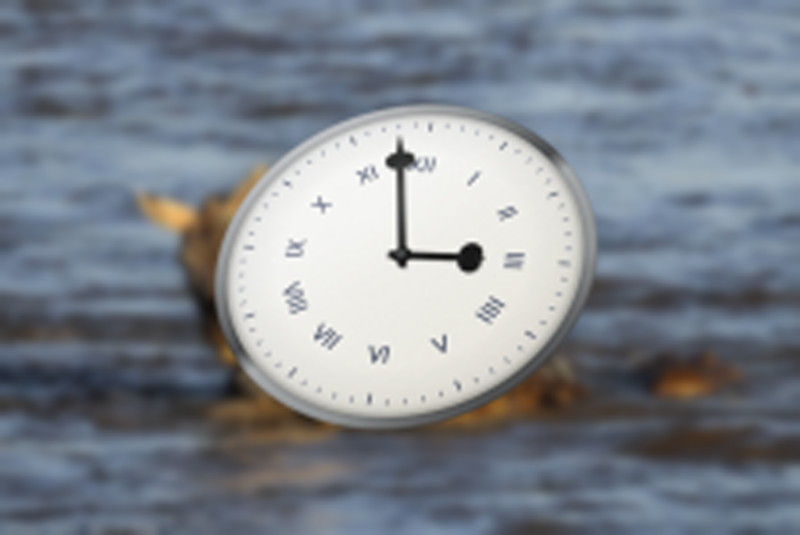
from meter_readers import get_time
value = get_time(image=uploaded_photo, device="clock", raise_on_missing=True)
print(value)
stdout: 2:58
